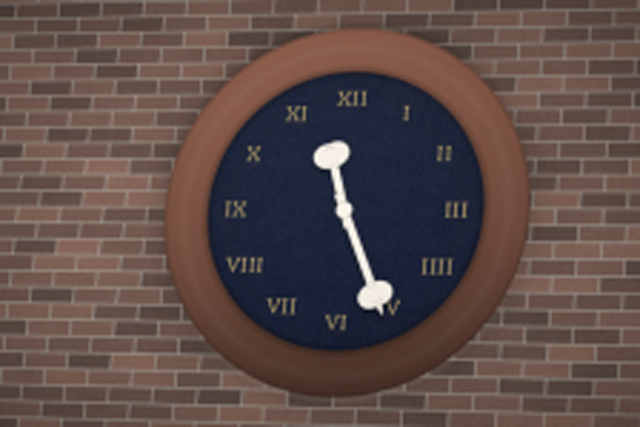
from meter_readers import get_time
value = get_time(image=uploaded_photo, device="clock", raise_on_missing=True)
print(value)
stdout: 11:26
